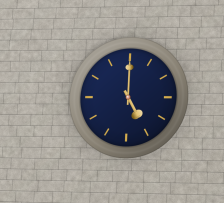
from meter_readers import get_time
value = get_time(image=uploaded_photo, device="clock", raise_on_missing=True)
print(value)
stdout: 5:00
